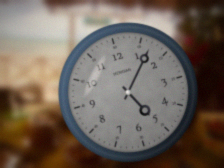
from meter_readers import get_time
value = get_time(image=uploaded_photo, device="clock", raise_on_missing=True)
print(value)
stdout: 5:07
